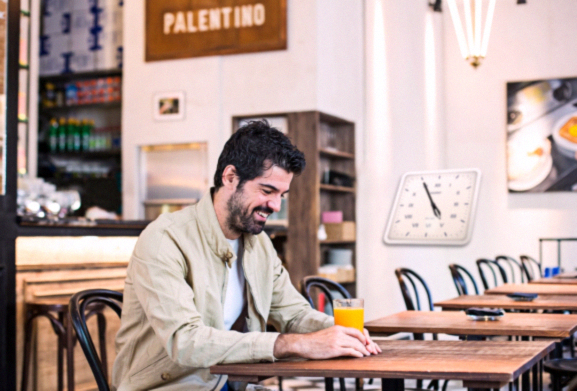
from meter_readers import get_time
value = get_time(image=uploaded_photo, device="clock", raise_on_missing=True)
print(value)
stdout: 4:55
